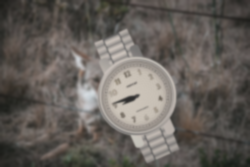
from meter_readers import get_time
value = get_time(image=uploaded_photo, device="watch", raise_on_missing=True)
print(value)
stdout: 8:46
